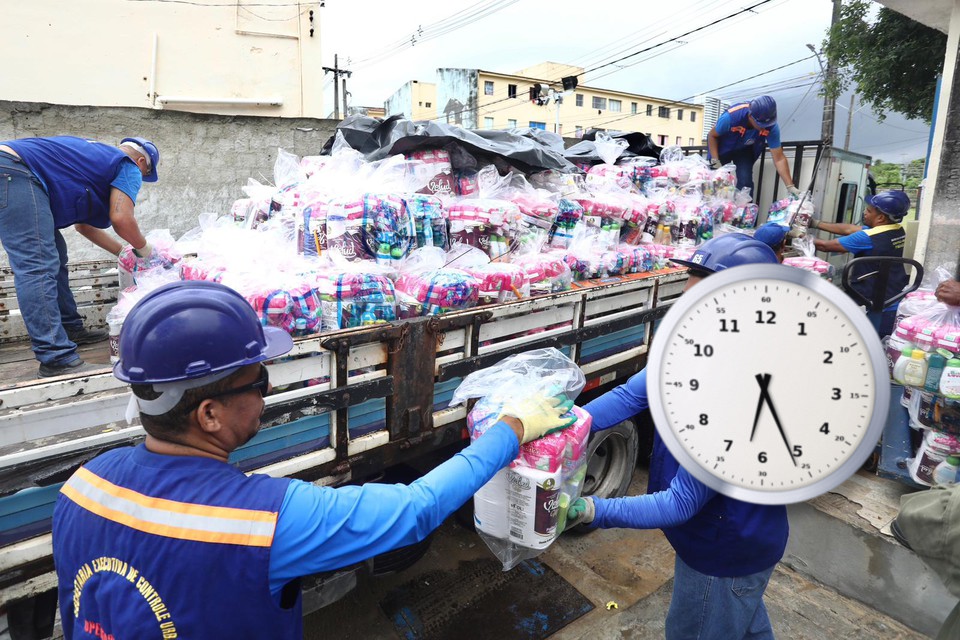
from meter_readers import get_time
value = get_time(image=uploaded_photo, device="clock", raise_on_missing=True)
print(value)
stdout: 6:26
